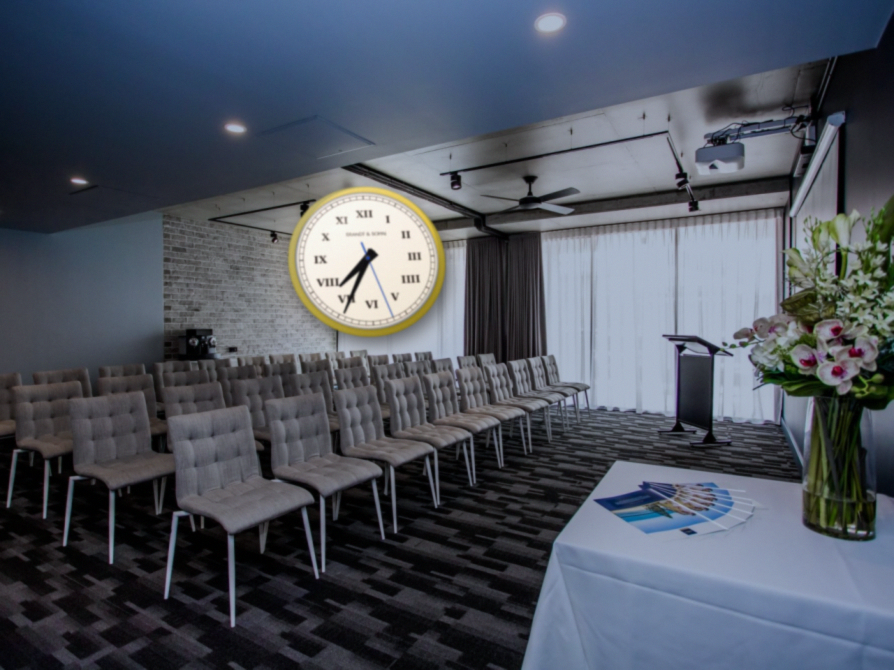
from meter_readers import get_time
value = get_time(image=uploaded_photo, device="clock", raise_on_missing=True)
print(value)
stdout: 7:34:27
